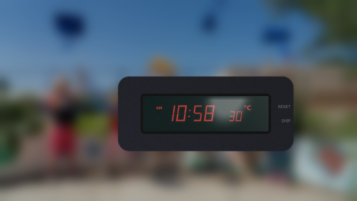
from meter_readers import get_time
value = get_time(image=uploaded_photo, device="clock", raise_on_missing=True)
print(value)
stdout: 10:58
